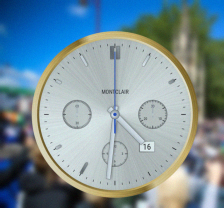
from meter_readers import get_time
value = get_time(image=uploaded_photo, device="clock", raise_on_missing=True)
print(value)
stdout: 4:31
